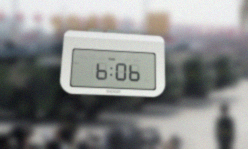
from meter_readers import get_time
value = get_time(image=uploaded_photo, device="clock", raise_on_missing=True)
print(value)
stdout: 6:06
